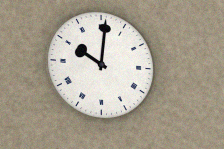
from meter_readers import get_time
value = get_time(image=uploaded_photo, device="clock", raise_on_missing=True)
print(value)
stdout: 10:01
